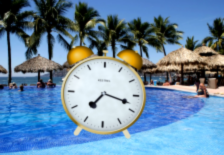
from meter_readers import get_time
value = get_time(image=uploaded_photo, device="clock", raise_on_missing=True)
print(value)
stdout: 7:18
